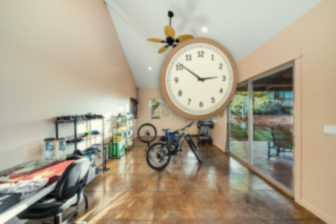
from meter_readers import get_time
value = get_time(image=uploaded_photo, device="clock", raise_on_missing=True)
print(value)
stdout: 2:51
